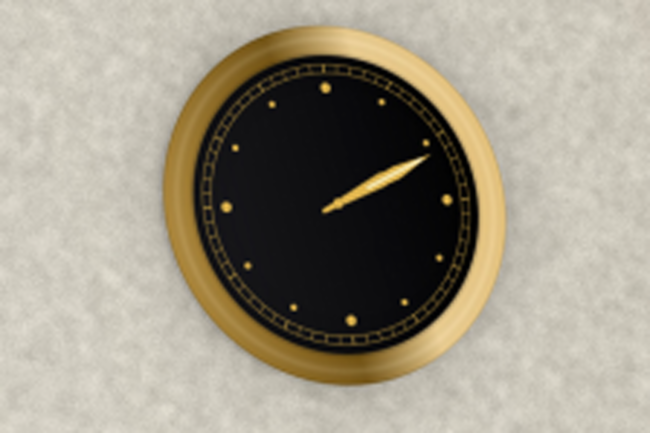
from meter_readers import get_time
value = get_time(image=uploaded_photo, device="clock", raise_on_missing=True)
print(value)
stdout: 2:11
